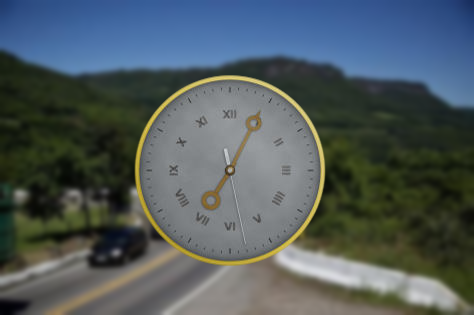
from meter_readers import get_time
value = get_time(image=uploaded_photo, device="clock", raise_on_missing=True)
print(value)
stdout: 7:04:28
